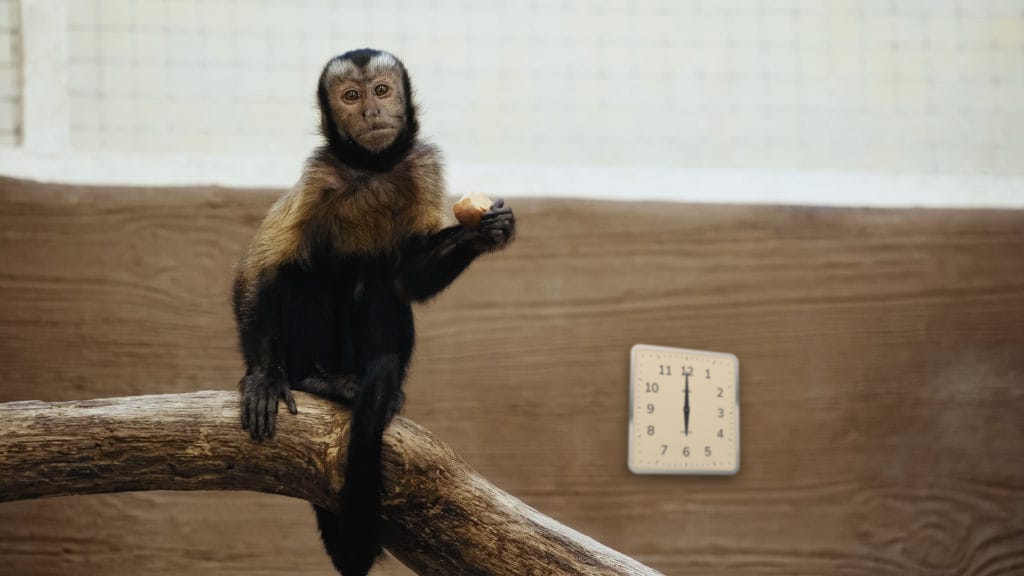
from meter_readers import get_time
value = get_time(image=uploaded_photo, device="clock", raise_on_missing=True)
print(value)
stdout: 6:00
